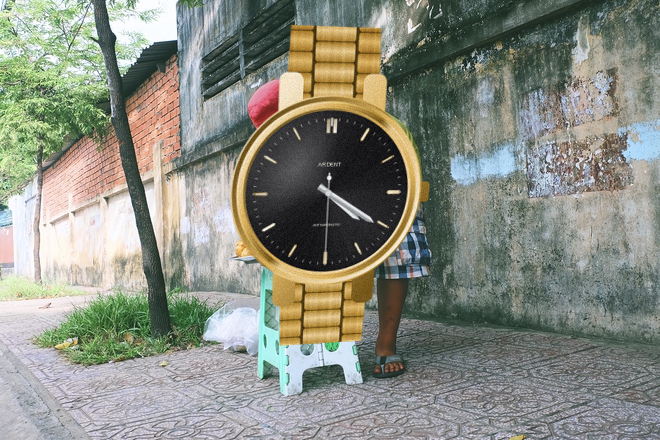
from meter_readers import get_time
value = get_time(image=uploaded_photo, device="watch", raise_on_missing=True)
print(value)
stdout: 4:20:30
